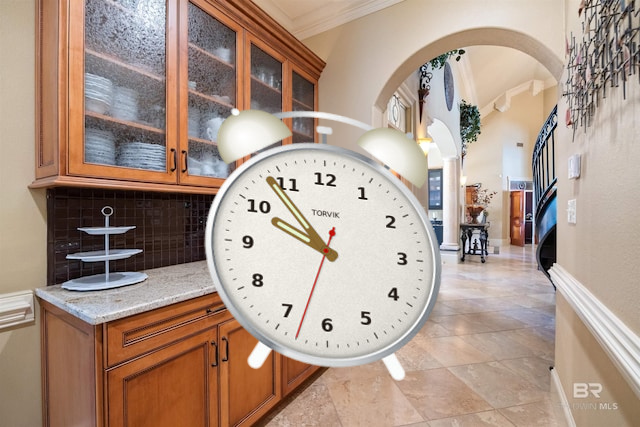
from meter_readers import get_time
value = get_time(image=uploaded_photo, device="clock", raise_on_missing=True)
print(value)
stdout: 9:53:33
